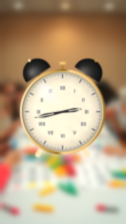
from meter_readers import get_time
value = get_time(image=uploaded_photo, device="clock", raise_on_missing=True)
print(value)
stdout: 2:43
